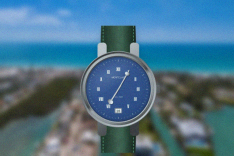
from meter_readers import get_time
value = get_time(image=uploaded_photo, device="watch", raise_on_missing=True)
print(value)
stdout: 7:05
